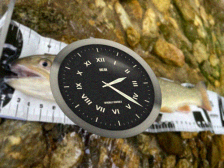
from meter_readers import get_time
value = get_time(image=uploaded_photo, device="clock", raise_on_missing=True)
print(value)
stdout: 2:22
